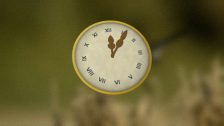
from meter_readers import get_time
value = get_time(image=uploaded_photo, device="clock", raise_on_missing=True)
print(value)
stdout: 12:06
